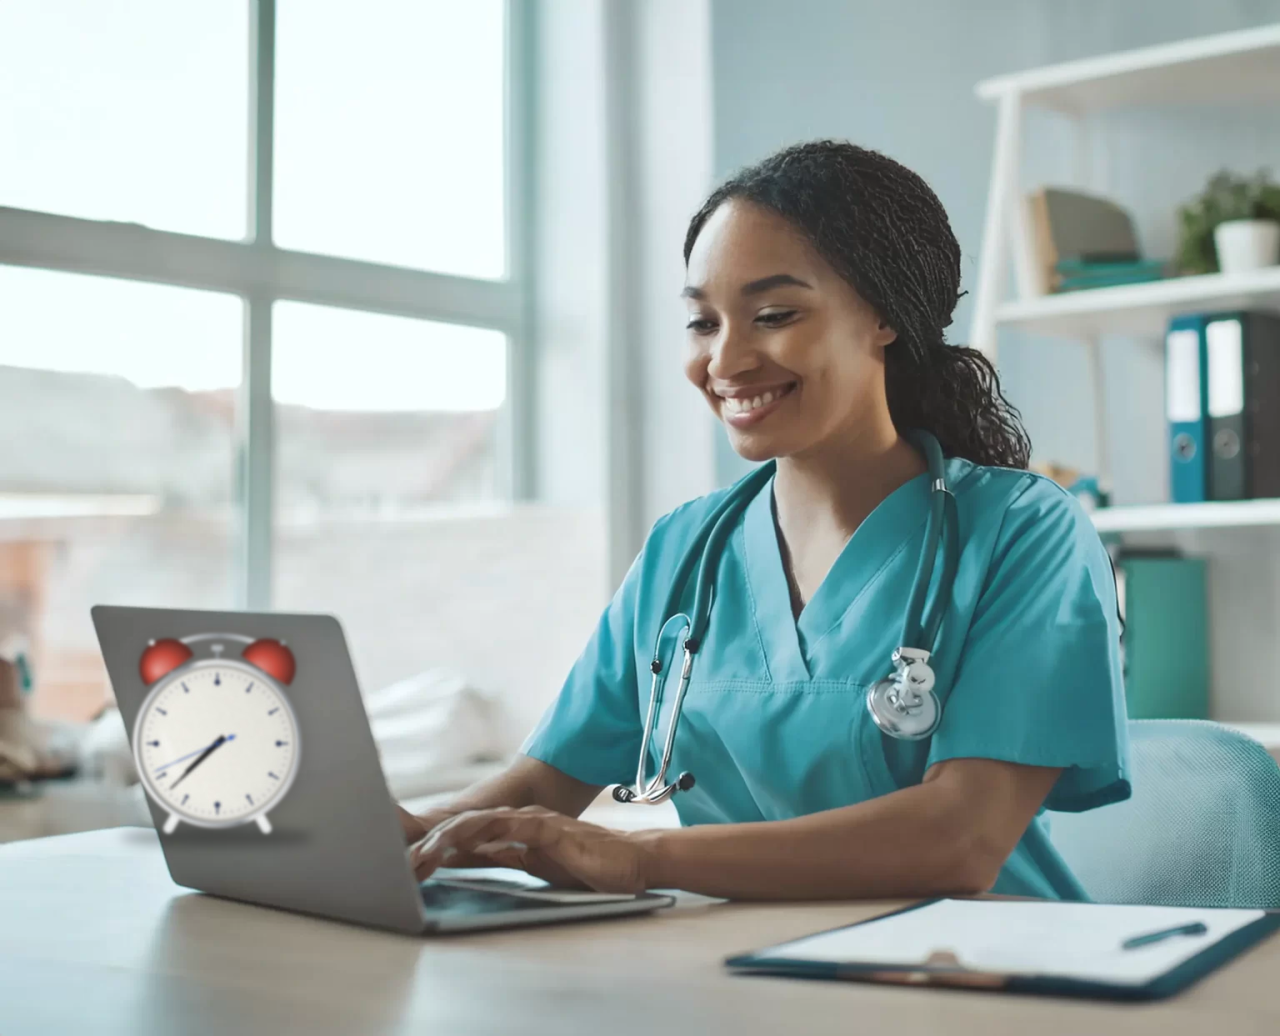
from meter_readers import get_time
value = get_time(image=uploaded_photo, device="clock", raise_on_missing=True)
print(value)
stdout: 7:37:41
